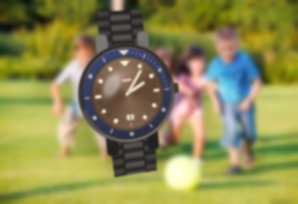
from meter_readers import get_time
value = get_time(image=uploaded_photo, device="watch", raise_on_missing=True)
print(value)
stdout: 2:06
